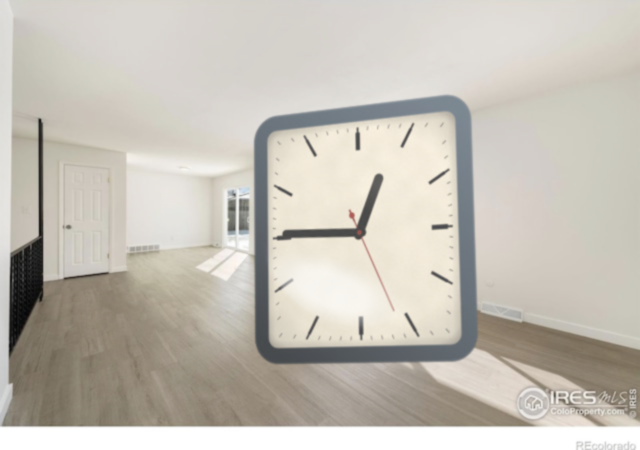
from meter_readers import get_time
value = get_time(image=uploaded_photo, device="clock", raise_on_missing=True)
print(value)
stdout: 12:45:26
